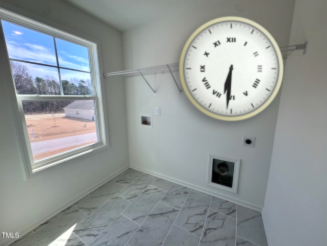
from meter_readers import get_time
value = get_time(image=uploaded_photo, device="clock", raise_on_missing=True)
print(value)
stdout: 6:31
